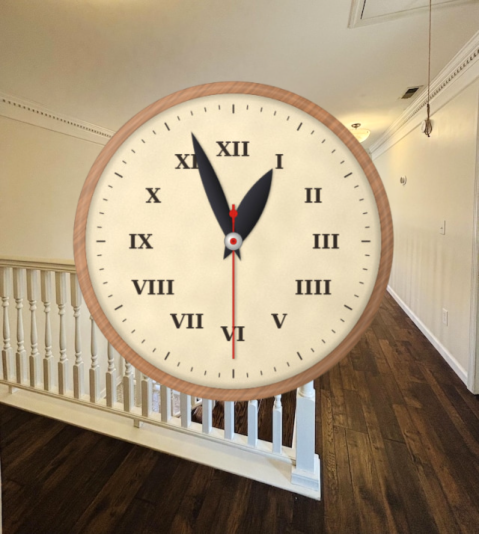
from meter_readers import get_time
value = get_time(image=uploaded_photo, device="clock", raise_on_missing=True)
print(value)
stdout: 12:56:30
